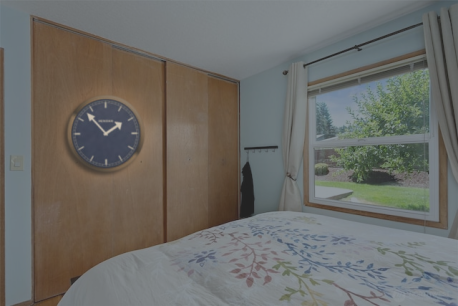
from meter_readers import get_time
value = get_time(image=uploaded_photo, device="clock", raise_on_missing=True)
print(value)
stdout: 1:53
